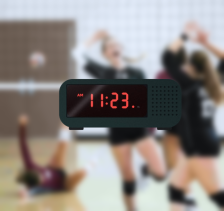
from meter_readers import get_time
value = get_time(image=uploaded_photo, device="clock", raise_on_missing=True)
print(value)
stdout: 11:23
